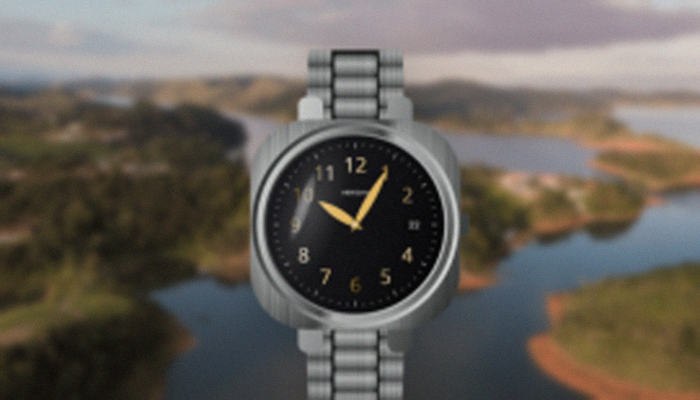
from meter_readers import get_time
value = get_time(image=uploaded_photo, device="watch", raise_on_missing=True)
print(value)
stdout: 10:05
